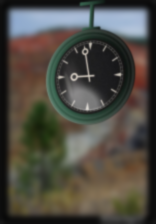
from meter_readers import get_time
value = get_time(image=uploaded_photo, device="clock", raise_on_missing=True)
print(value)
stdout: 8:58
